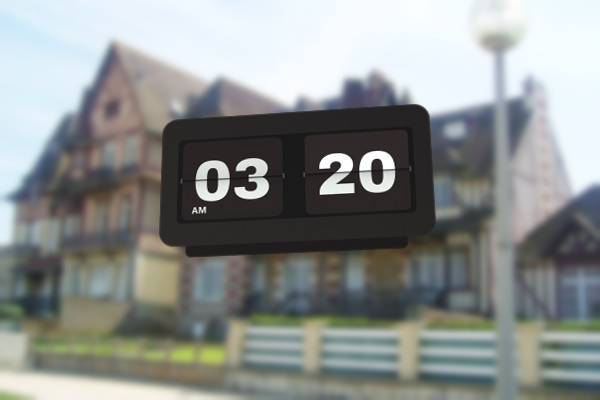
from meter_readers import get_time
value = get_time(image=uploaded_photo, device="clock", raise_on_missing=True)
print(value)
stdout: 3:20
